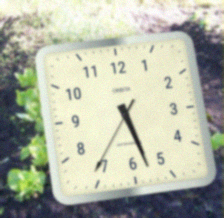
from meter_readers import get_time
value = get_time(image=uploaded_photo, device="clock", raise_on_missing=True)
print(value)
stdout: 5:27:36
